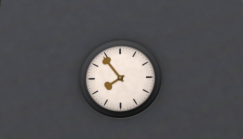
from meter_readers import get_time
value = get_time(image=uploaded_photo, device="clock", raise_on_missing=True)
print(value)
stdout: 7:54
